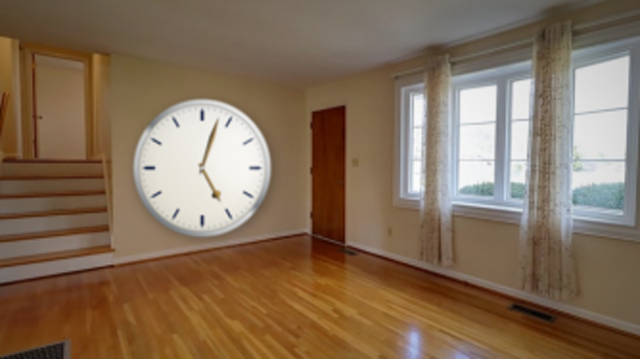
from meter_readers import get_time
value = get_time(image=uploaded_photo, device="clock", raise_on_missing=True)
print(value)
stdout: 5:03
